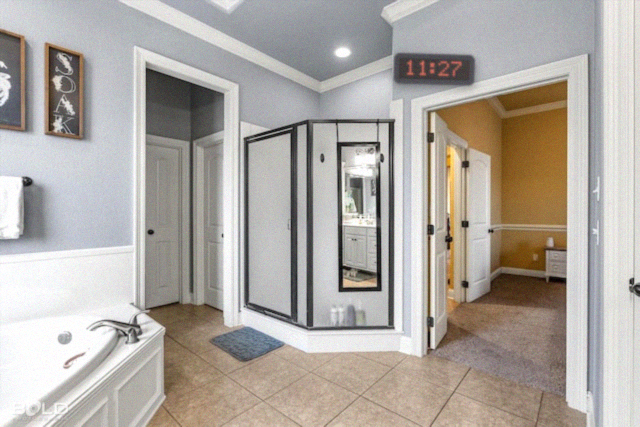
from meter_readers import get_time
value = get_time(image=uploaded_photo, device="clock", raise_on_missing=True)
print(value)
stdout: 11:27
